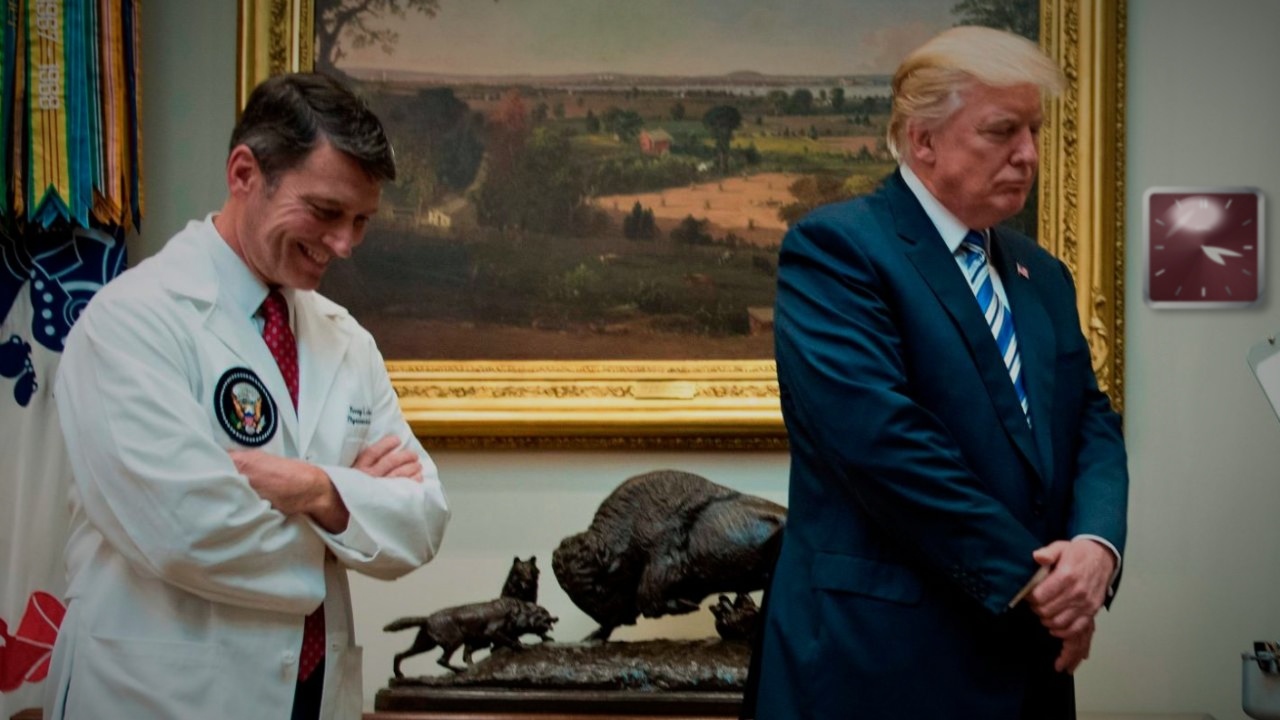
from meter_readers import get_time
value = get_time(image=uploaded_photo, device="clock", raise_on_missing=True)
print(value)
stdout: 4:17
